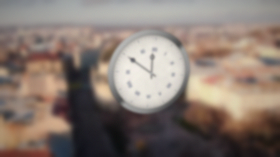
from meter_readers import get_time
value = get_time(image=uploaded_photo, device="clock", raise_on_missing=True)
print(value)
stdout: 11:50
